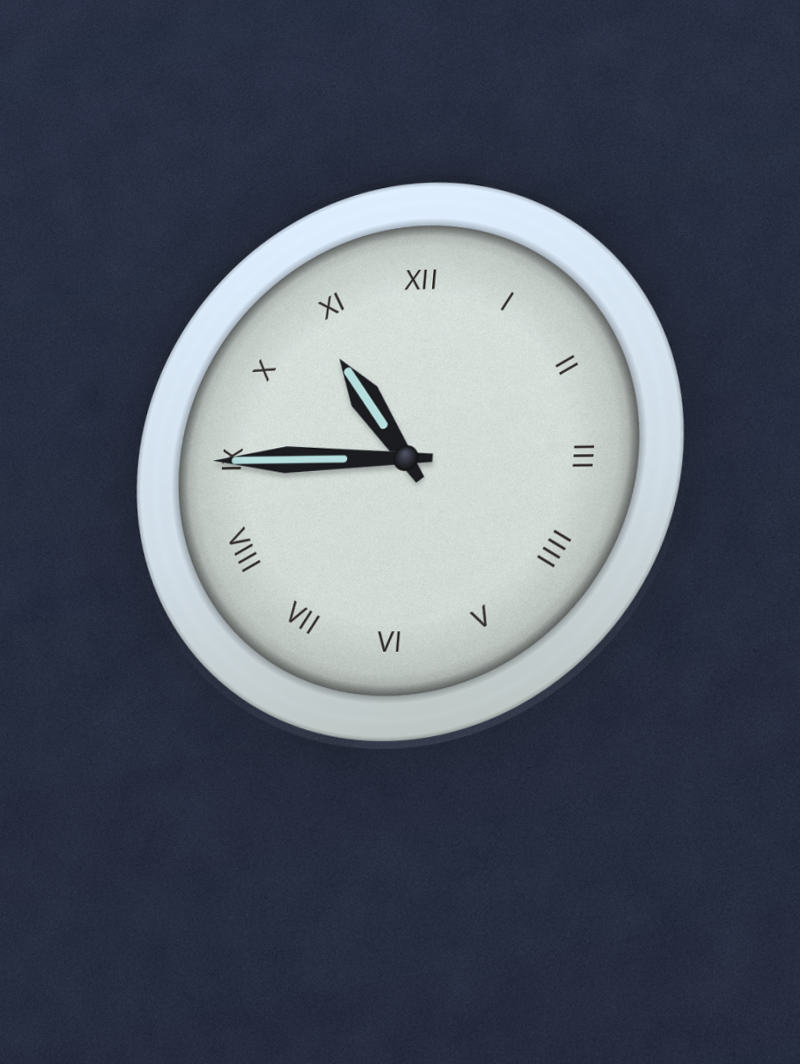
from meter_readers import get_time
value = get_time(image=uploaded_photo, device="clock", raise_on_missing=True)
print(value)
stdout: 10:45
